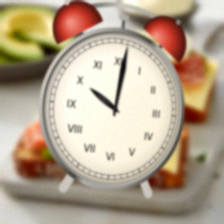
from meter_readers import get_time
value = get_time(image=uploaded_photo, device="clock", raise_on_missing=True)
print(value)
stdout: 10:01
